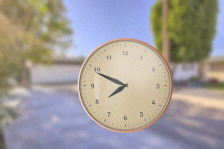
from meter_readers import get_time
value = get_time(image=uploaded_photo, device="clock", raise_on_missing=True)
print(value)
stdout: 7:49
